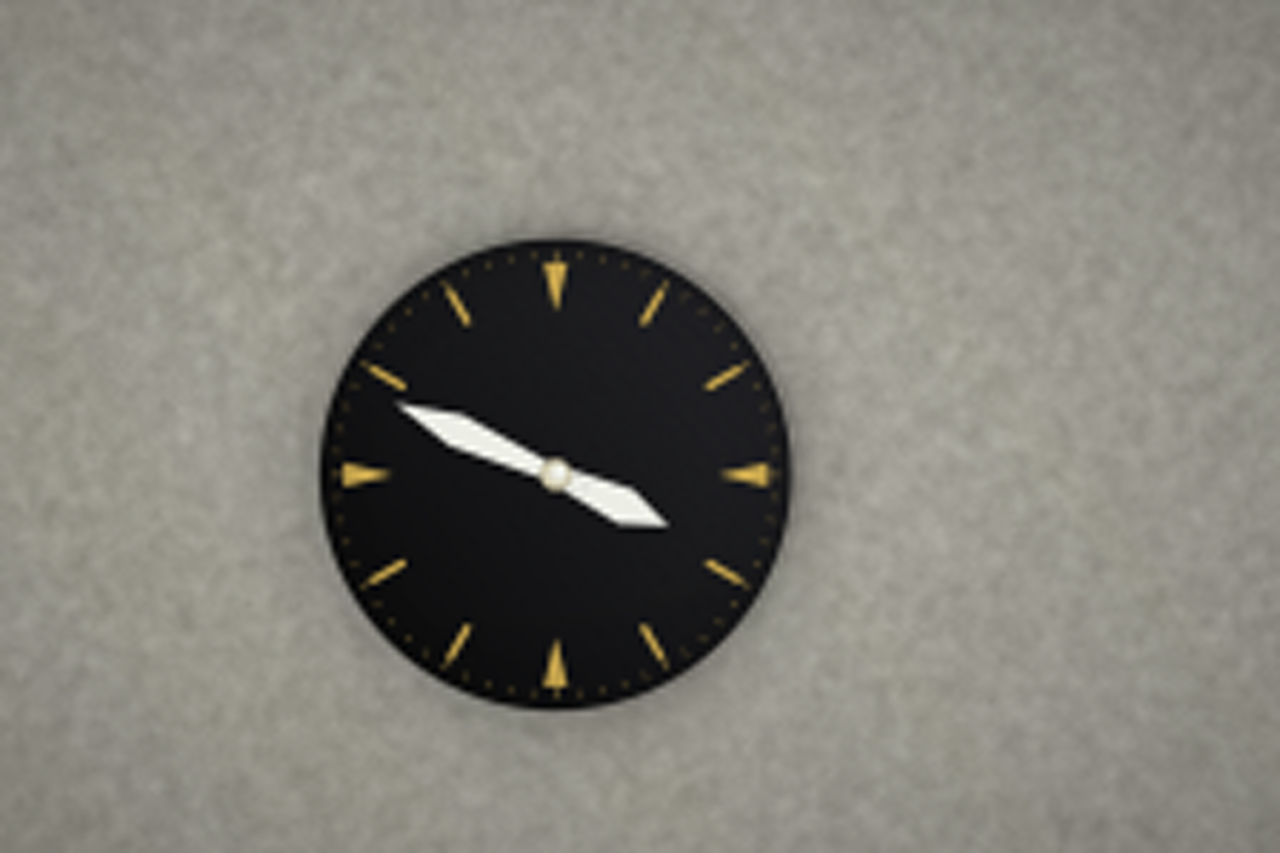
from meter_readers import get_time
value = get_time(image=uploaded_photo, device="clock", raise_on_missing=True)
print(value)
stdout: 3:49
